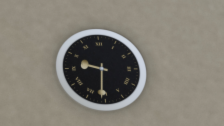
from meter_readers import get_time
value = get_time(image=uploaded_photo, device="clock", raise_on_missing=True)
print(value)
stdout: 9:31
